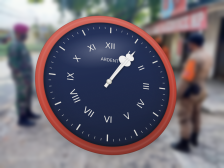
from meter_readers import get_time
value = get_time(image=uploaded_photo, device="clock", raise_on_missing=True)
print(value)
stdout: 1:06
